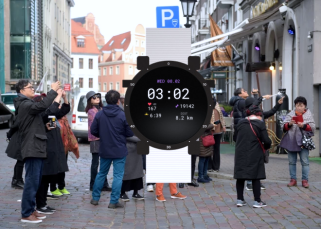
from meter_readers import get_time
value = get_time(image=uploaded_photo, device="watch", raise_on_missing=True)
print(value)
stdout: 3:02
